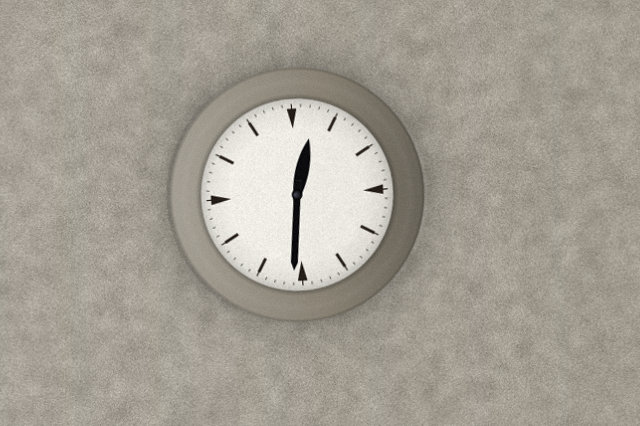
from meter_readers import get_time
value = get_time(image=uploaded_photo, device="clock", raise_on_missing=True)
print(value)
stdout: 12:31
